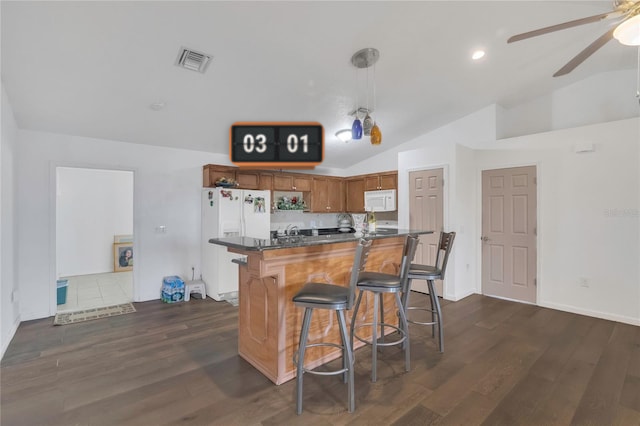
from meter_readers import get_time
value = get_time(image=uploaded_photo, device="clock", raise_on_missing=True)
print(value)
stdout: 3:01
